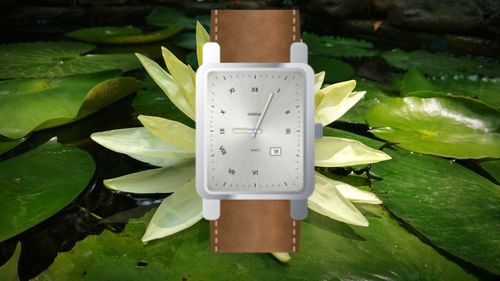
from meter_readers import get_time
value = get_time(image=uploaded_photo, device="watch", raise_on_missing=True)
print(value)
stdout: 9:04
